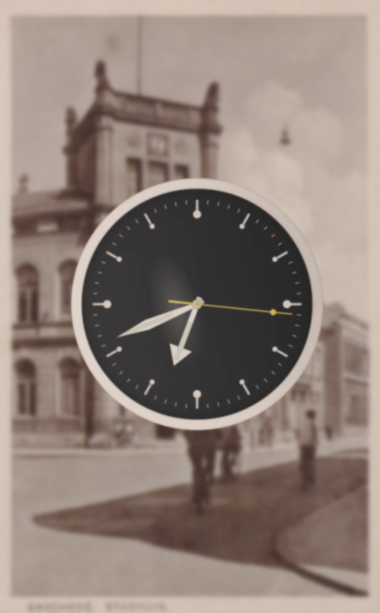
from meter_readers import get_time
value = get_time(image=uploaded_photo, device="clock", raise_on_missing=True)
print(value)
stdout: 6:41:16
